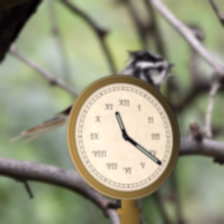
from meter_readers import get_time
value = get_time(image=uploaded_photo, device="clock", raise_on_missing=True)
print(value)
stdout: 11:21
